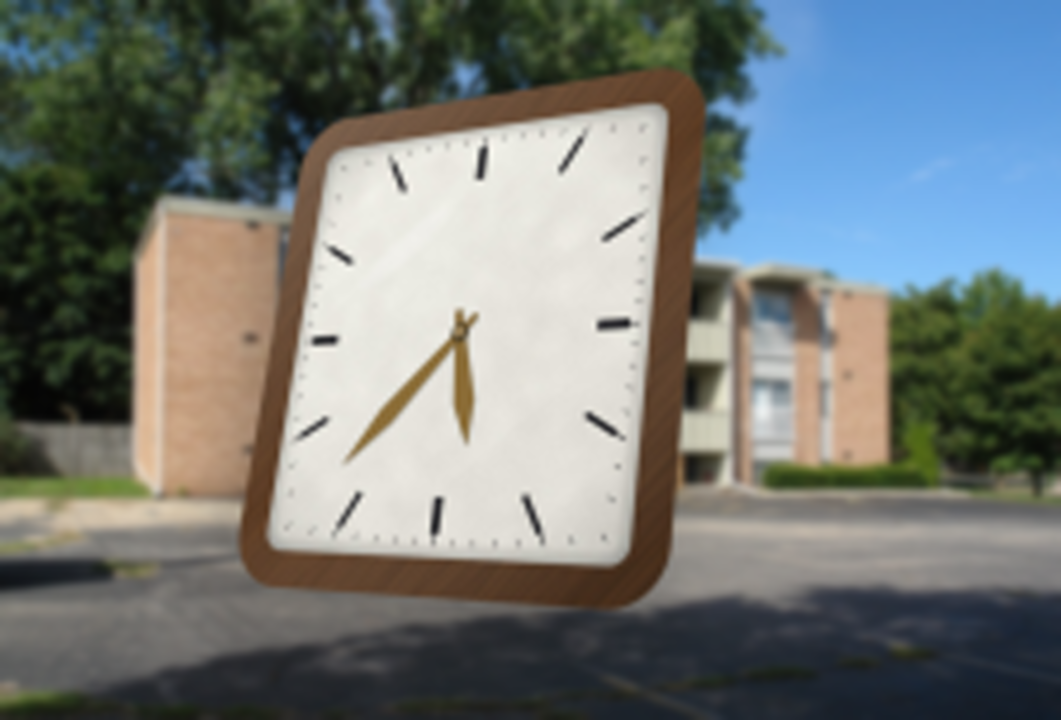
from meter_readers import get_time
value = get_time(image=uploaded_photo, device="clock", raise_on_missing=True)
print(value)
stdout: 5:37
